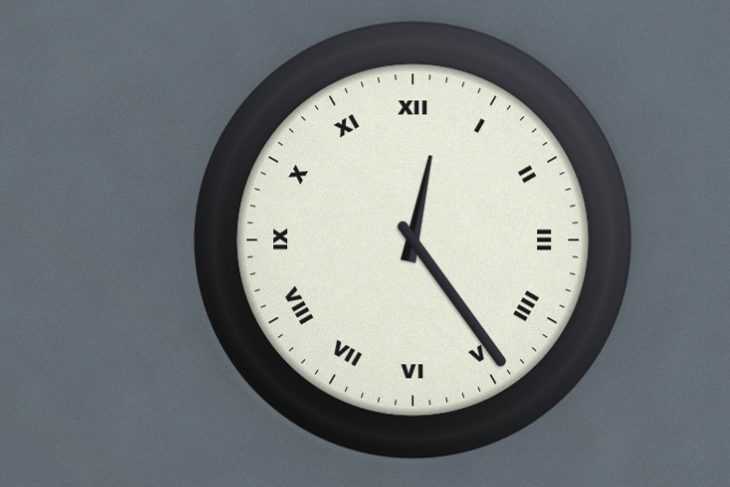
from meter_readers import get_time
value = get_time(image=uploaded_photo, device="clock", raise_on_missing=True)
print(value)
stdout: 12:24
